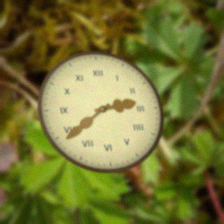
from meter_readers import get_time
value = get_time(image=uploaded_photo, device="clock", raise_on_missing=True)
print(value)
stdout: 2:39
